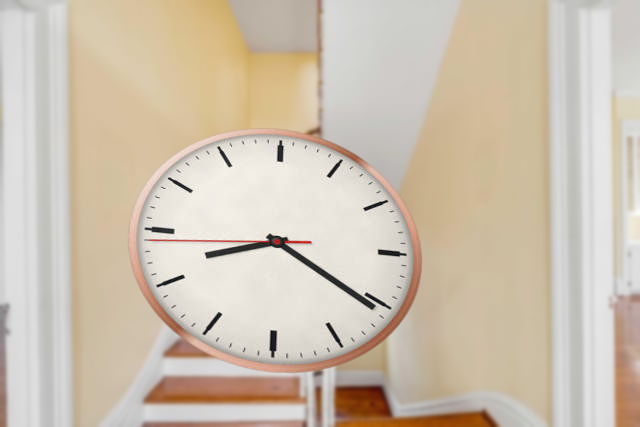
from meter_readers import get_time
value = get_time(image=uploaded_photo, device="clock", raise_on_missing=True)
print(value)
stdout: 8:20:44
